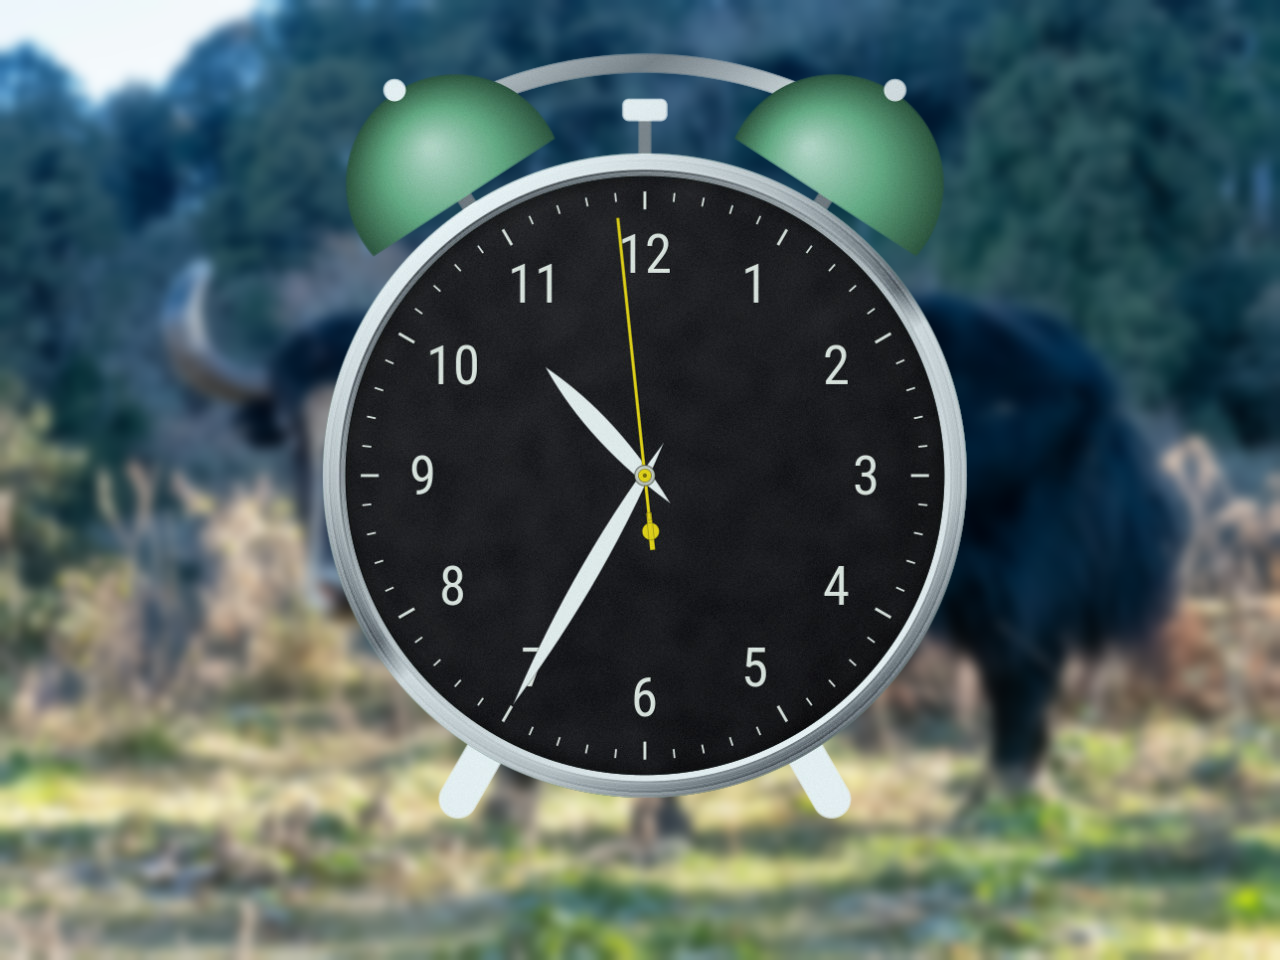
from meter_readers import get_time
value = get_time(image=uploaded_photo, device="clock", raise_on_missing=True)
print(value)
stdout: 10:34:59
